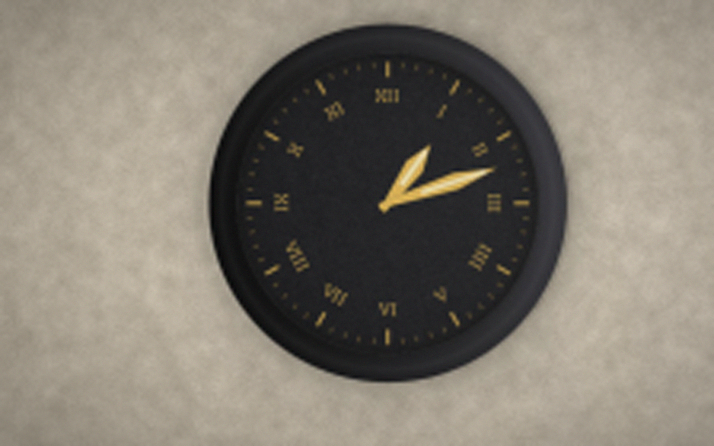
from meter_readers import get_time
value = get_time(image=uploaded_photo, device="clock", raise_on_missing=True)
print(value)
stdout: 1:12
